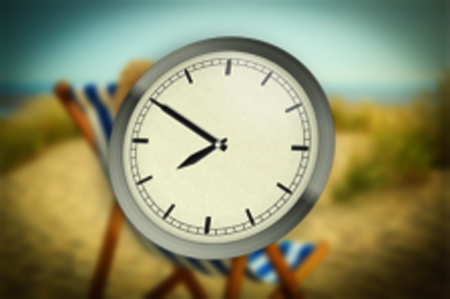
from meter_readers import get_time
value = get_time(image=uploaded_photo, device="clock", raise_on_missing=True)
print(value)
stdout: 7:50
